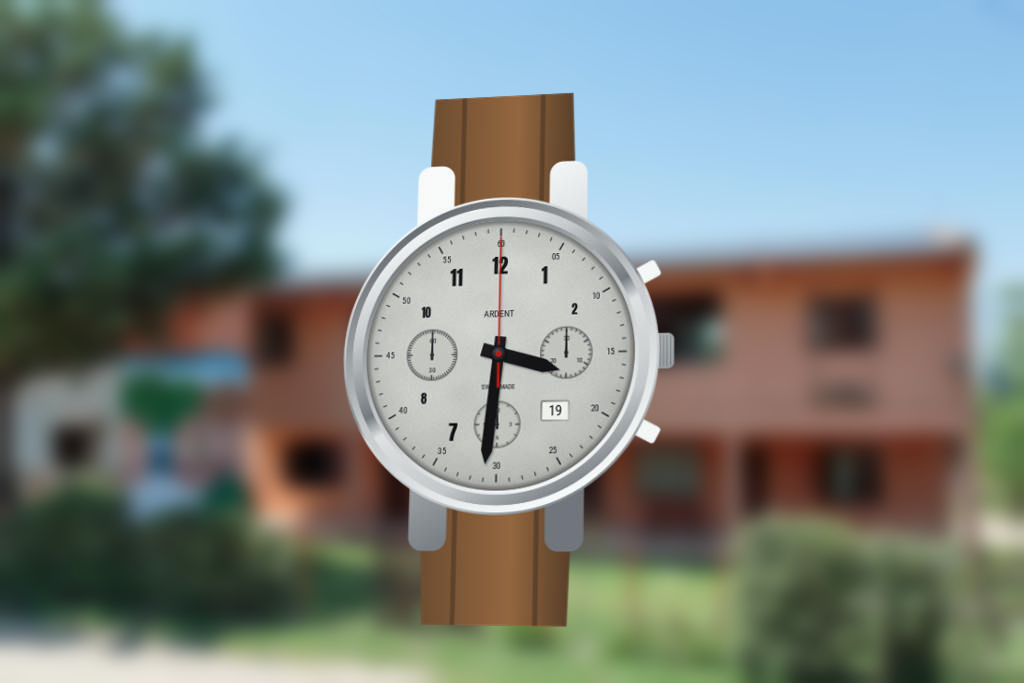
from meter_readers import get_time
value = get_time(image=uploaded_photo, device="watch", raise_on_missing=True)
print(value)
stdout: 3:31
